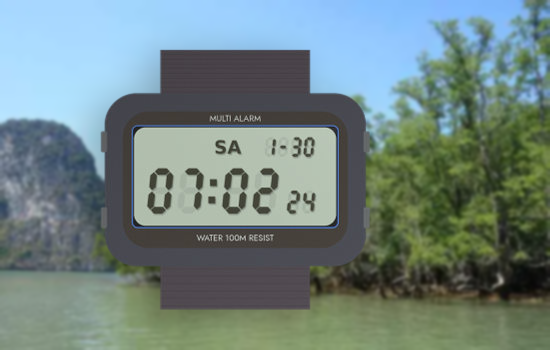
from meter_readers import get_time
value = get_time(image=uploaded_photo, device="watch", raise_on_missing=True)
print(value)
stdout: 7:02:24
